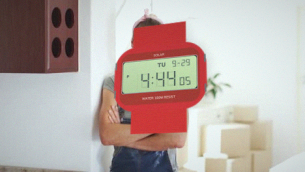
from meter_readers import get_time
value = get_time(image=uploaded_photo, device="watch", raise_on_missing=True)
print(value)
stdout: 4:44:05
